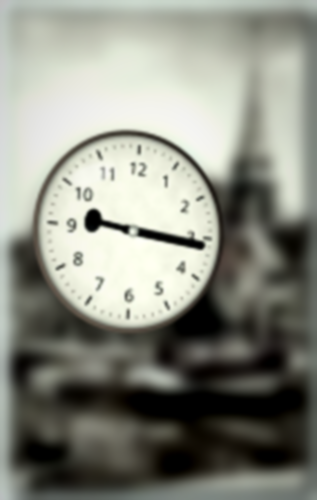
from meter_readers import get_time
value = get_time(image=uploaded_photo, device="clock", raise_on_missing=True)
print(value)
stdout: 9:16
